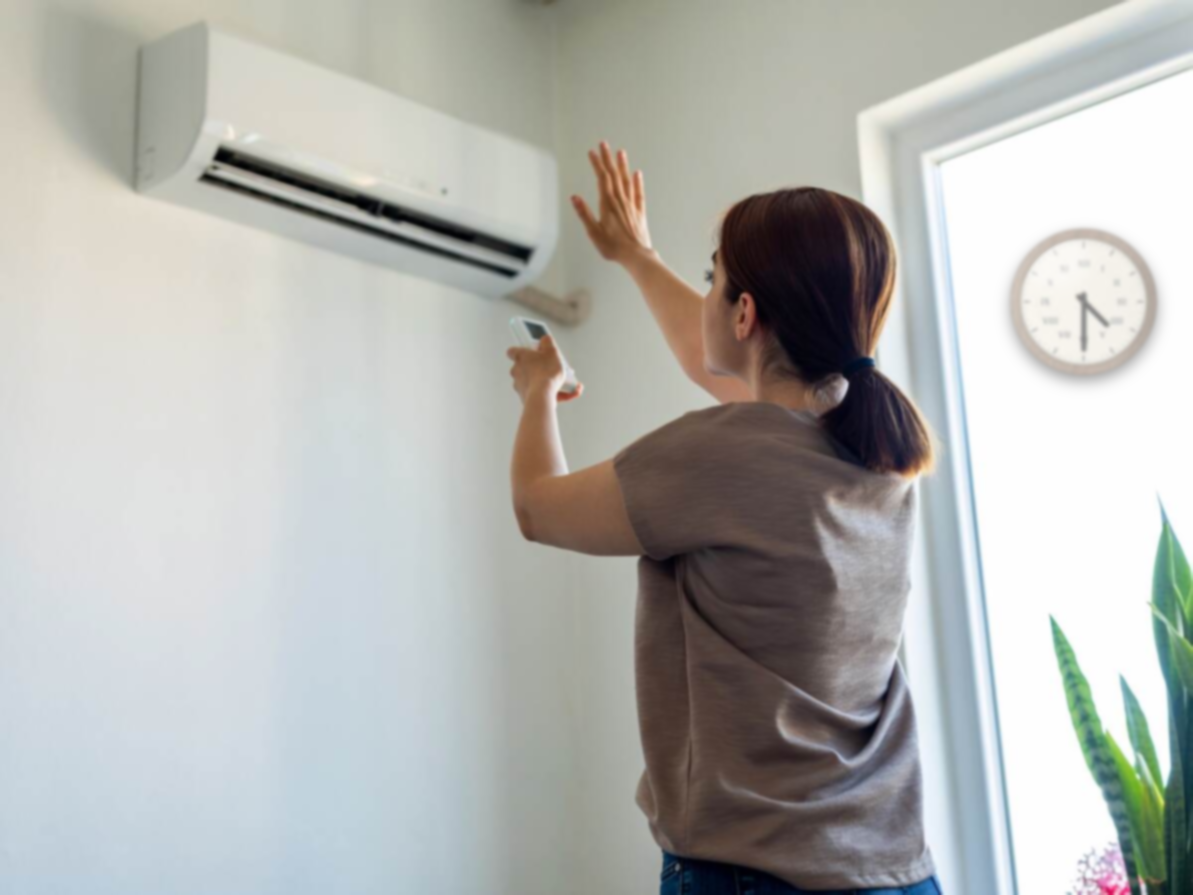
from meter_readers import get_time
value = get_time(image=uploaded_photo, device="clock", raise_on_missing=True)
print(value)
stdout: 4:30
